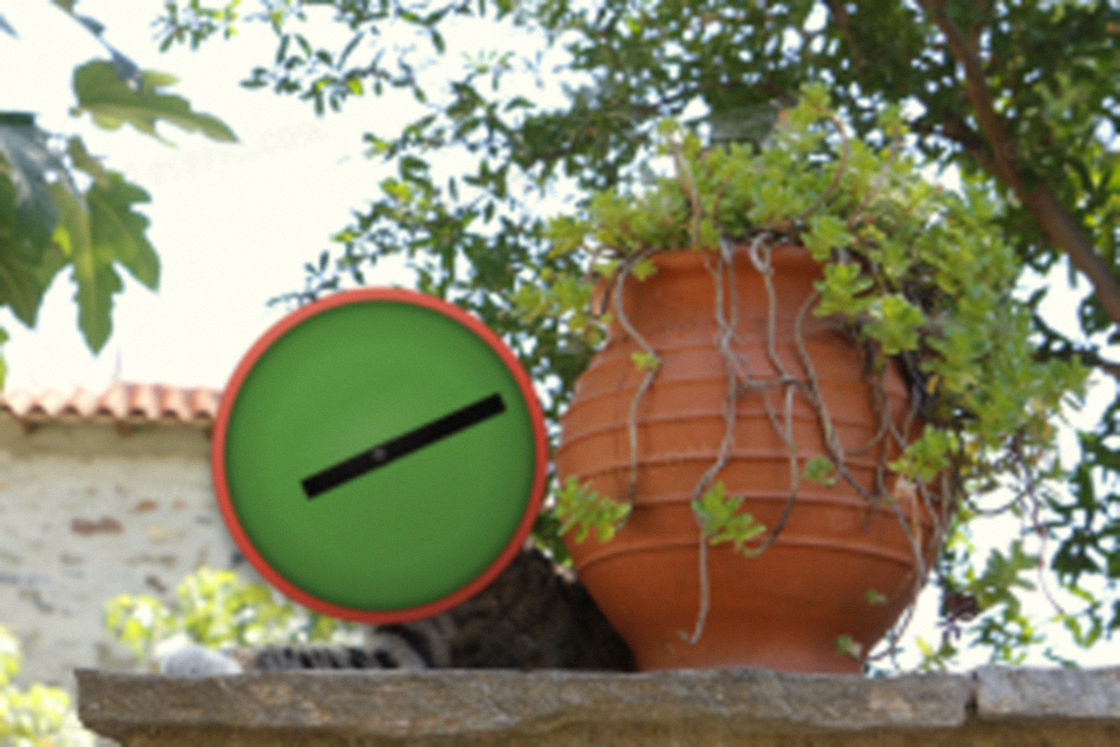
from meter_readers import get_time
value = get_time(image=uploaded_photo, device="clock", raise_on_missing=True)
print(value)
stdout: 8:11
